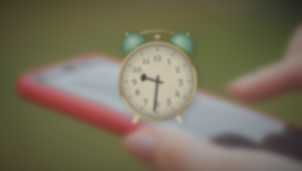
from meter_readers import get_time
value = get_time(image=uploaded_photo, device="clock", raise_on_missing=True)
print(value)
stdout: 9:31
